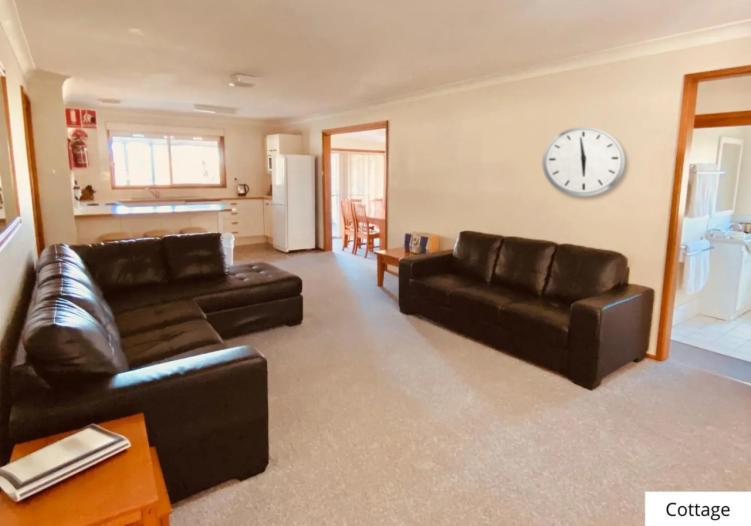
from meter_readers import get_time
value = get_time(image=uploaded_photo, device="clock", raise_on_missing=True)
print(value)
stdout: 5:59
